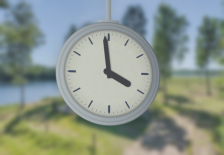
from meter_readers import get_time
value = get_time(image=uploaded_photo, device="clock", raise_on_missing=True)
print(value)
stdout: 3:59
